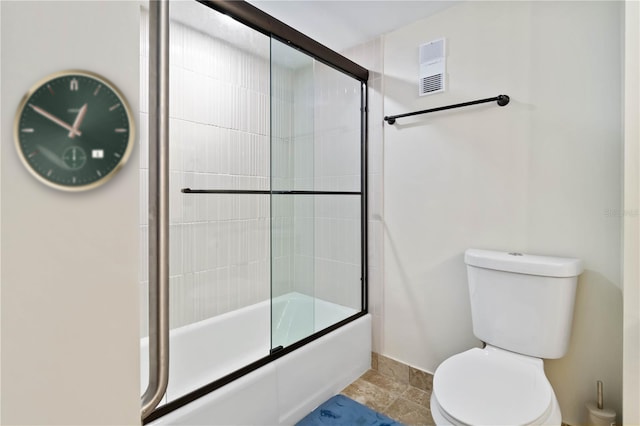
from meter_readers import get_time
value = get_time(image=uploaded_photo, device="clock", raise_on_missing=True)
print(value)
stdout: 12:50
